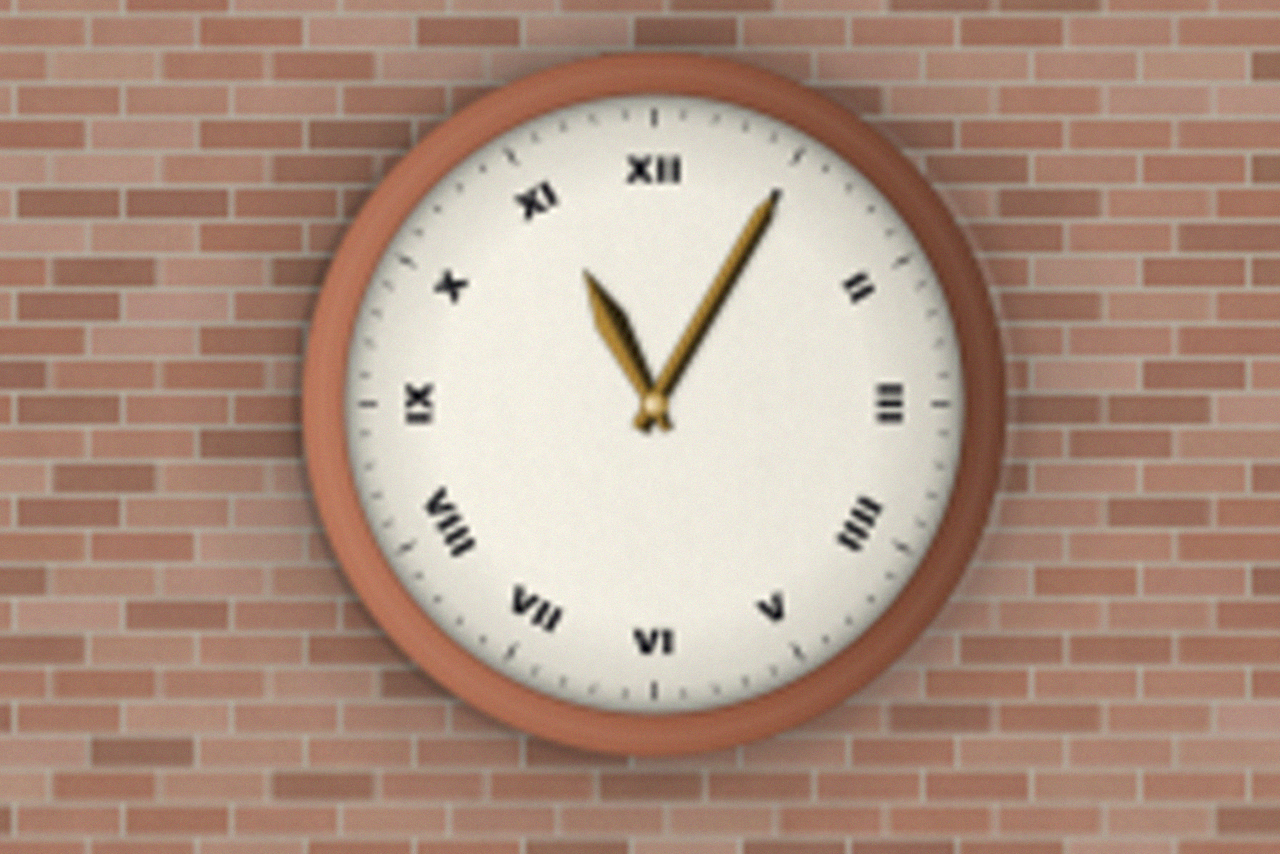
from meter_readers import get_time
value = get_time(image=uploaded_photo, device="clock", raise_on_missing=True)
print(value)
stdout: 11:05
